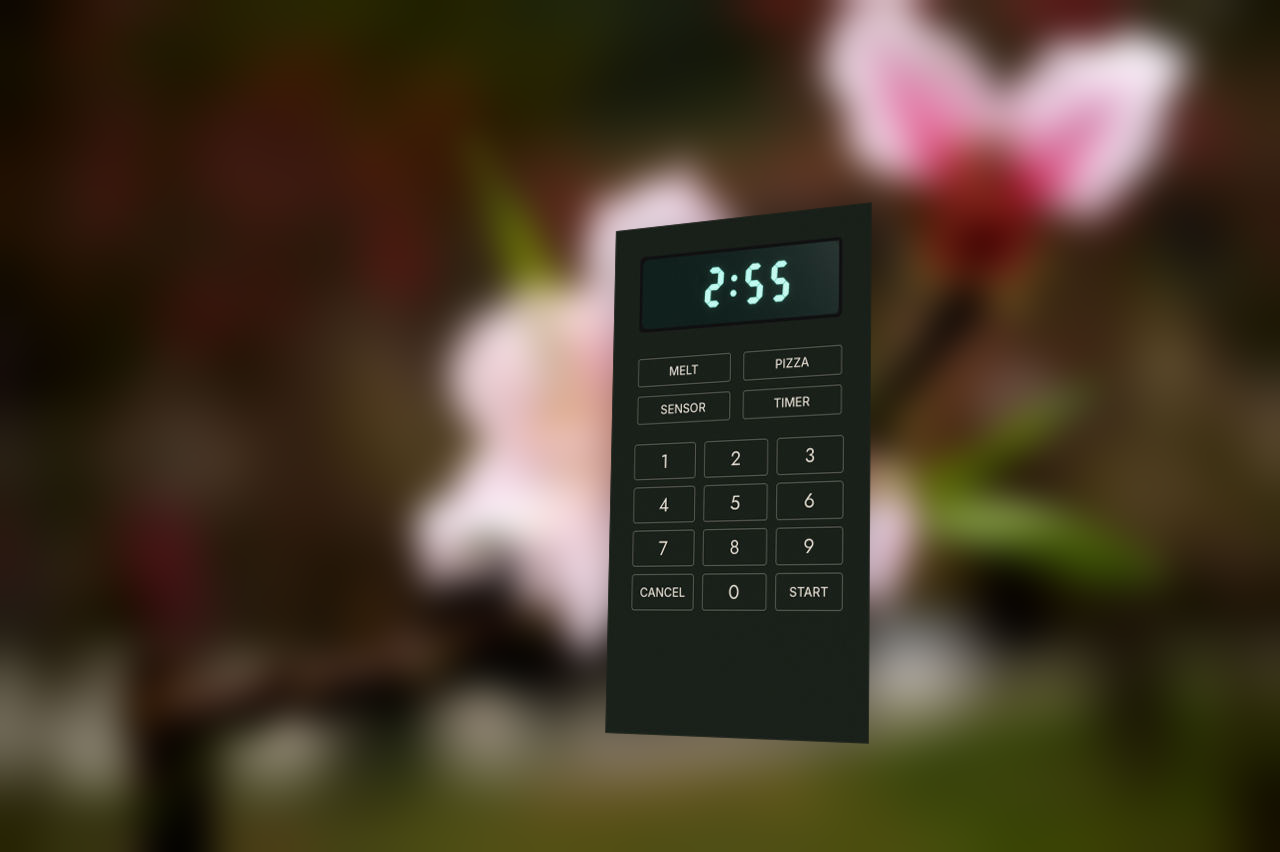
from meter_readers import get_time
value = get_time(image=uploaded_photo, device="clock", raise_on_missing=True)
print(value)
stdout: 2:55
